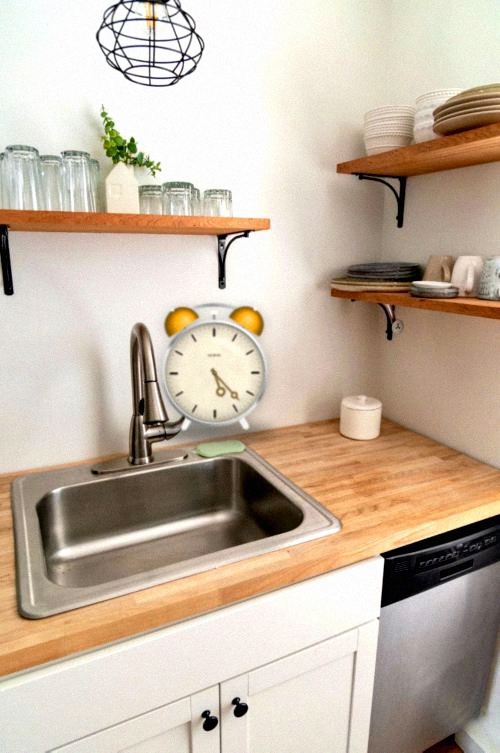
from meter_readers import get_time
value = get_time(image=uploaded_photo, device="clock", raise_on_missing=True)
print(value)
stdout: 5:23
